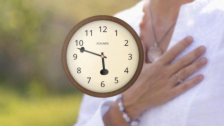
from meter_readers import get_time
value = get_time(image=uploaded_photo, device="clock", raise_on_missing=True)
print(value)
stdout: 5:48
